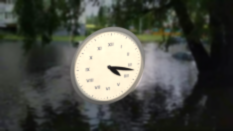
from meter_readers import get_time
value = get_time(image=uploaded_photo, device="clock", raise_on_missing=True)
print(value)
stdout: 4:17
